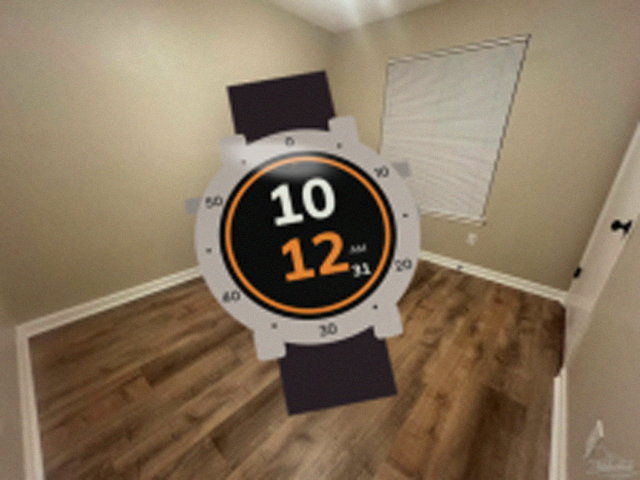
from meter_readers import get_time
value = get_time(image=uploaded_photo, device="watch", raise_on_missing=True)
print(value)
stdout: 10:12
